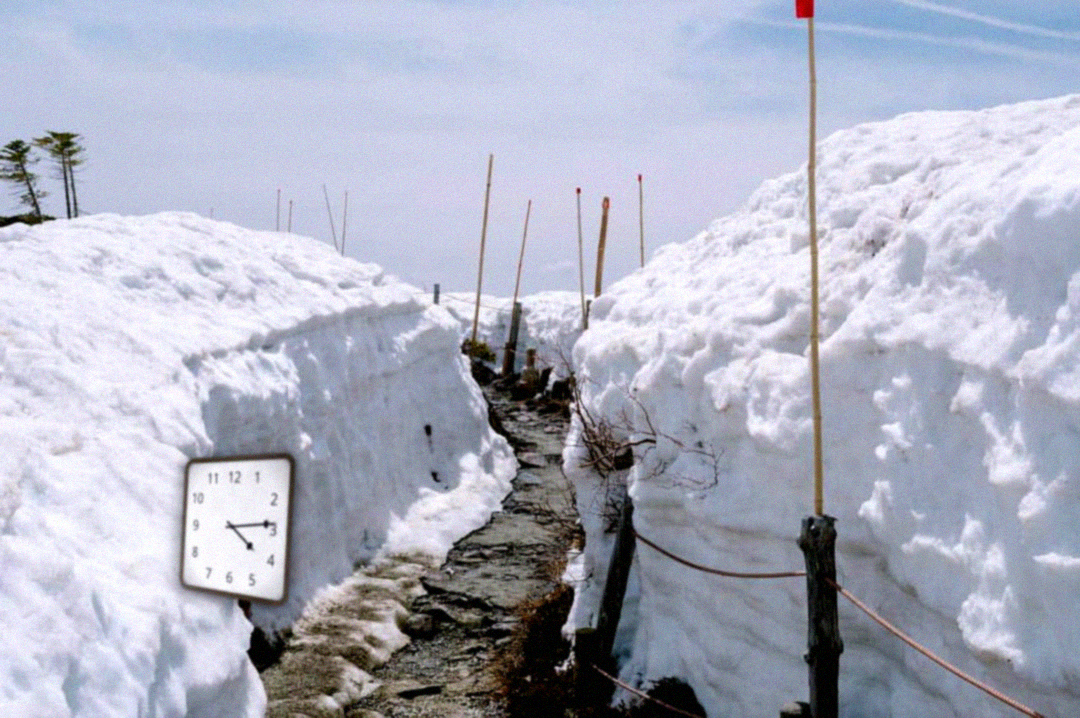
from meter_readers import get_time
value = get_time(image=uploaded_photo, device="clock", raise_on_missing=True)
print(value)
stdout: 4:14
